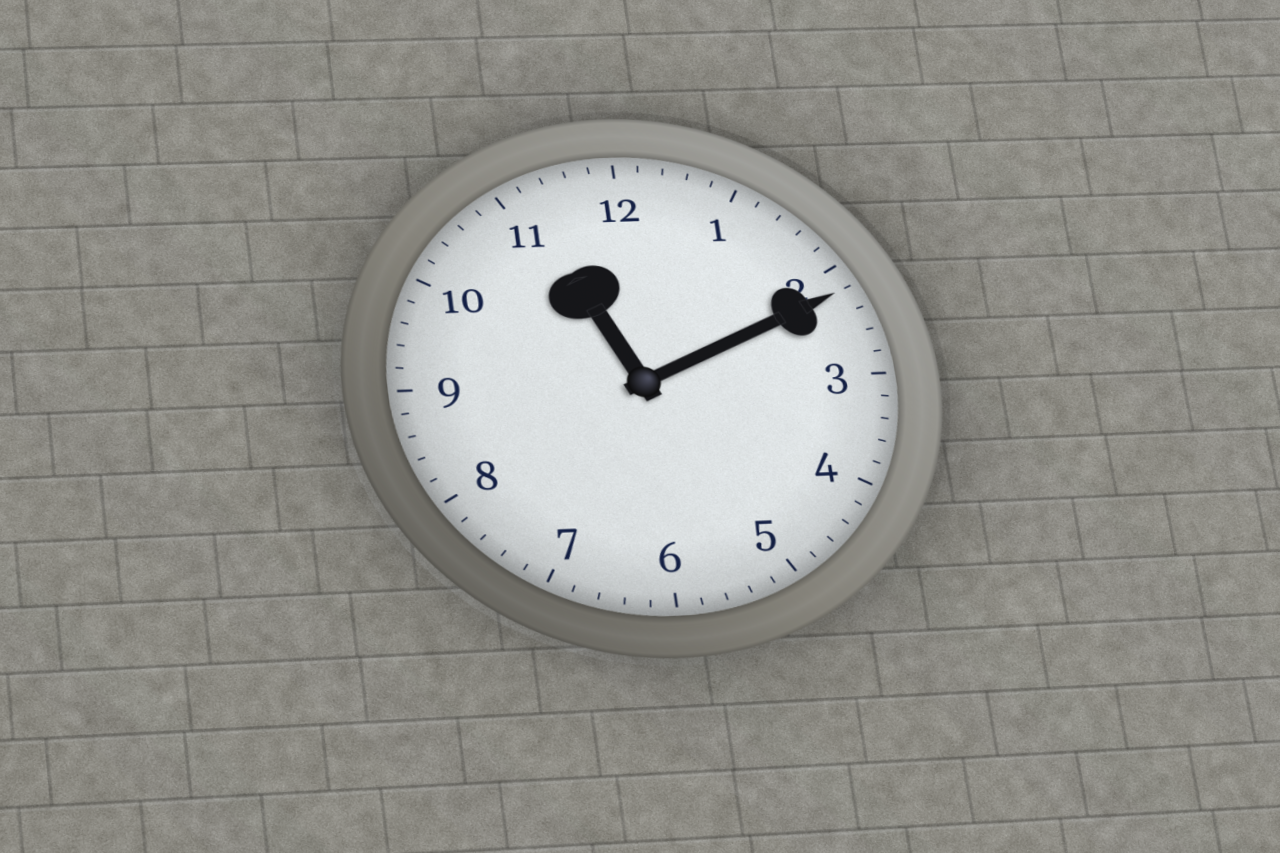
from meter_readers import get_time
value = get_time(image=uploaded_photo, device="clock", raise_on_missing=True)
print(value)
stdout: 11:11
